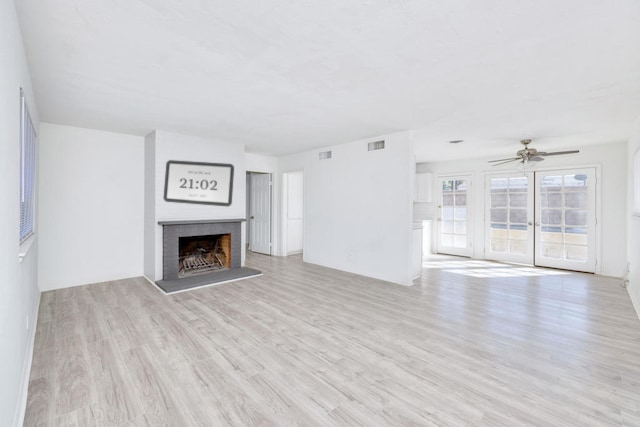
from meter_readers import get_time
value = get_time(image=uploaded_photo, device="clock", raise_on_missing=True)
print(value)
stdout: 21:02
